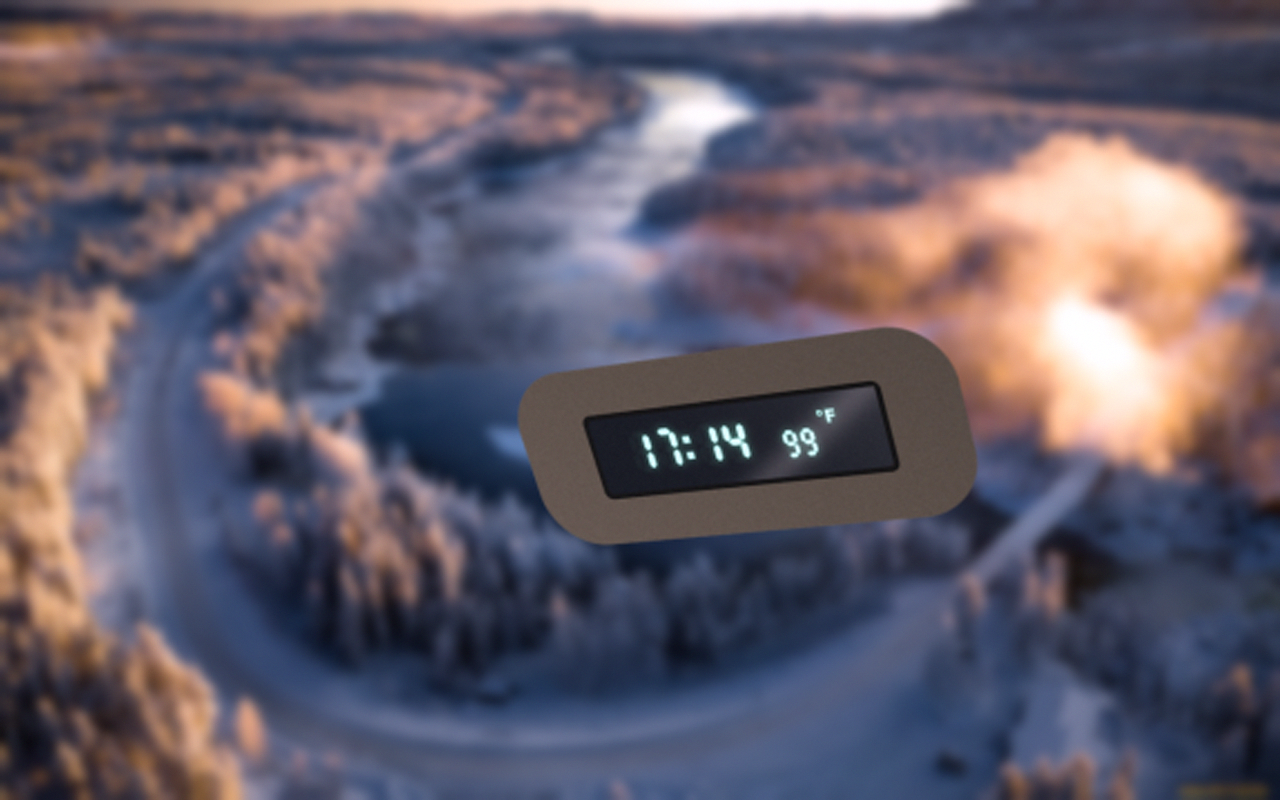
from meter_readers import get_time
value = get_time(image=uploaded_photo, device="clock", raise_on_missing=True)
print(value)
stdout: 17:14
